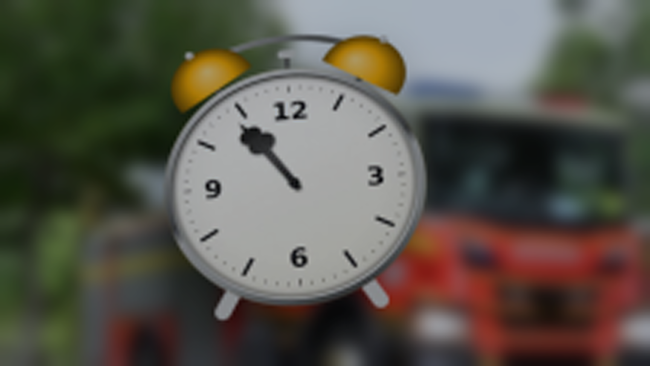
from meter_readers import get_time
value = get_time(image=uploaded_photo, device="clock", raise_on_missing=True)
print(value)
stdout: 10:54
